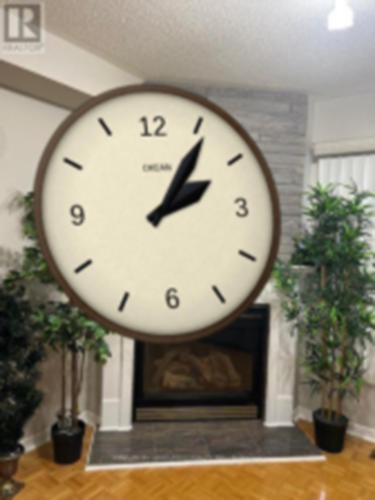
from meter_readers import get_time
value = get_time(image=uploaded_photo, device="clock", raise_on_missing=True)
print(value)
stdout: 2:06
